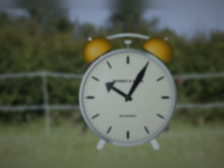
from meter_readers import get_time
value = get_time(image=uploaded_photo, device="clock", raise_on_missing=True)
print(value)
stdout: 10:05
